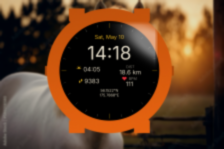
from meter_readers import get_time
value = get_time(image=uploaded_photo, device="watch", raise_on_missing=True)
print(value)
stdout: 14:18
